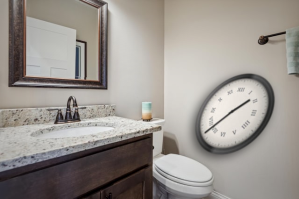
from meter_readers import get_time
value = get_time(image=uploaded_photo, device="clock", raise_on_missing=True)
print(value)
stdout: 1:37
